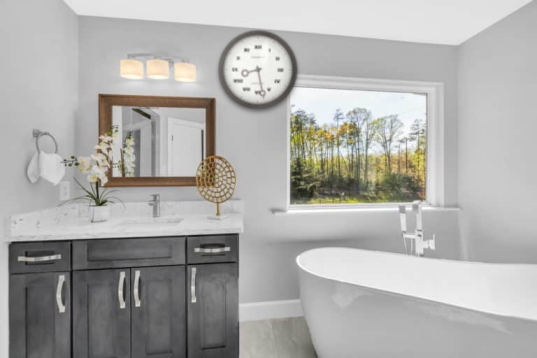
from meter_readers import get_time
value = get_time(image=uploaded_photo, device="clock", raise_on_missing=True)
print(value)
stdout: 8:28
